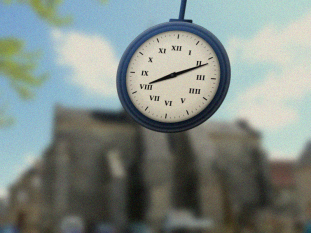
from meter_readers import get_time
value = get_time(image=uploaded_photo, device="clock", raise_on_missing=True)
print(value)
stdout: 8:11
